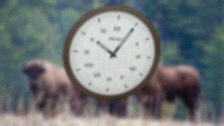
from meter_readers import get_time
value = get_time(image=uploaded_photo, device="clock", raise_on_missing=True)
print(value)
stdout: 10:05
